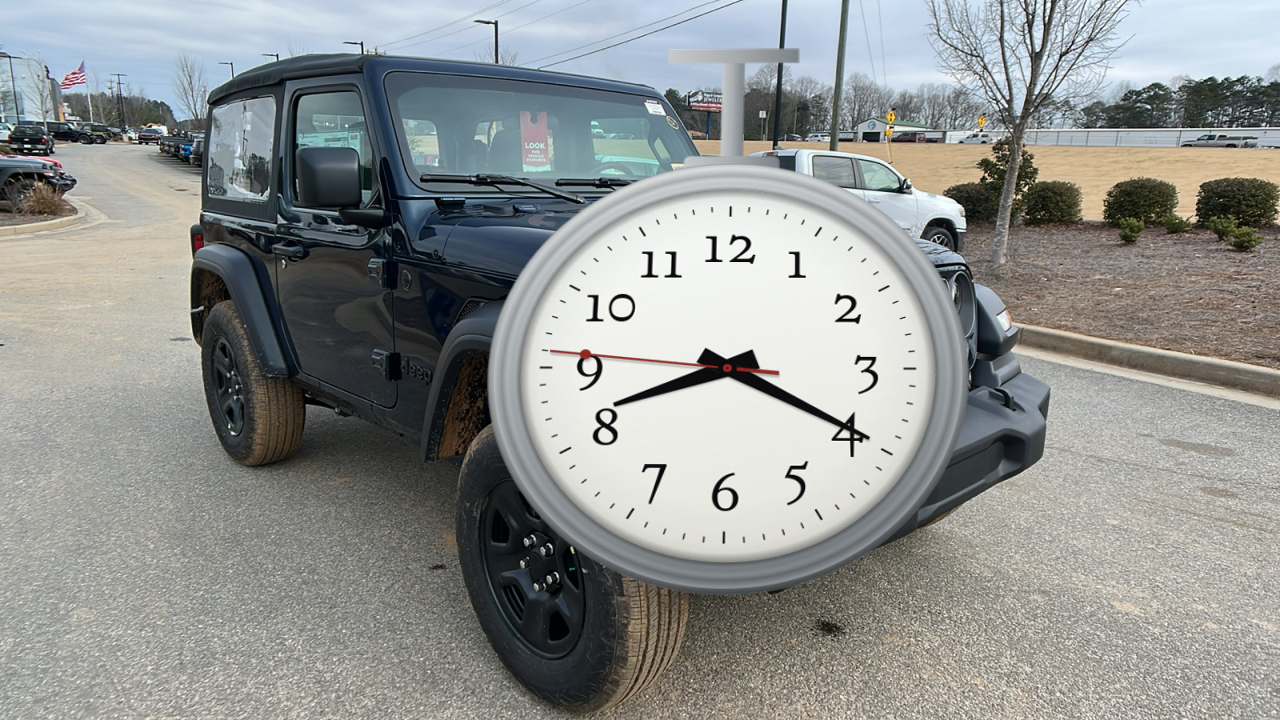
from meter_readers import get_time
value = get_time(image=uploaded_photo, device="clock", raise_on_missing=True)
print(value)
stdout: 8:19:46
